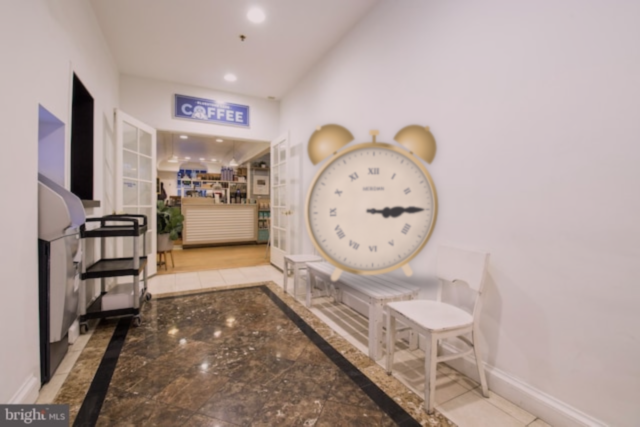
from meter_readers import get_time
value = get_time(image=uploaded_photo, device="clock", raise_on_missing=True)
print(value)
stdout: 3:15
